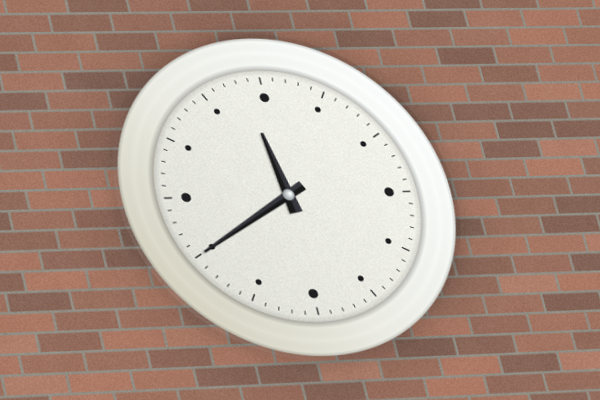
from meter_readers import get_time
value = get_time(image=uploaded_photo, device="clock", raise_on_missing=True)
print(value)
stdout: 11:40
